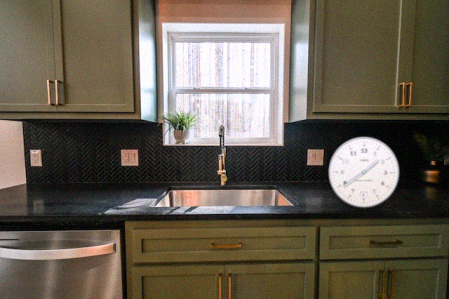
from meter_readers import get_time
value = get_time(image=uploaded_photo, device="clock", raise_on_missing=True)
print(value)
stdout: 1:39
